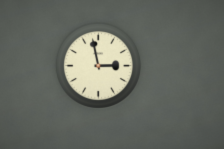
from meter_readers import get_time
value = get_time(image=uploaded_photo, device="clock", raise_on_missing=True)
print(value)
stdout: 2:58
